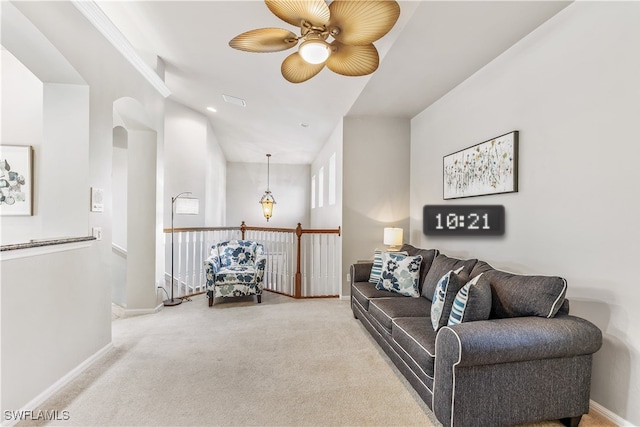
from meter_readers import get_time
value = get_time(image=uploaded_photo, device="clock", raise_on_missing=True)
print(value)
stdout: 10:21
